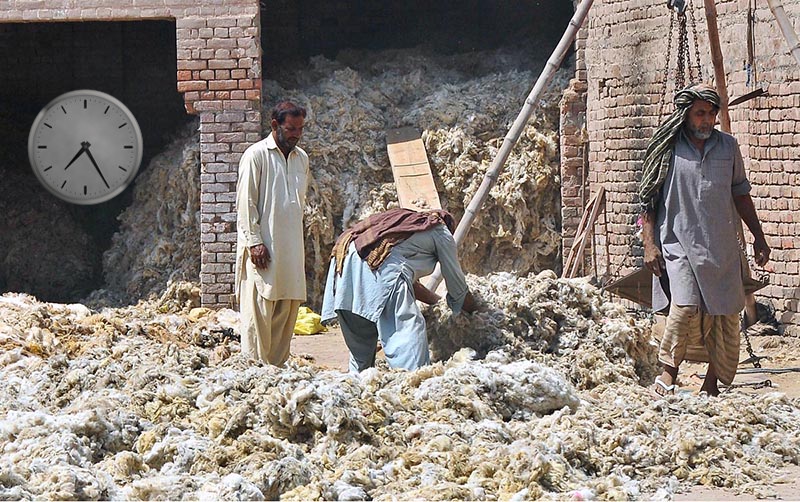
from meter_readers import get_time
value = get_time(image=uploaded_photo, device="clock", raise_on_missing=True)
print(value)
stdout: 7:25
